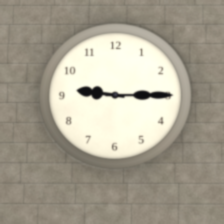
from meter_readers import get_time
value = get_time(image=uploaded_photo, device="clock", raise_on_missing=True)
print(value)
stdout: 9:15
